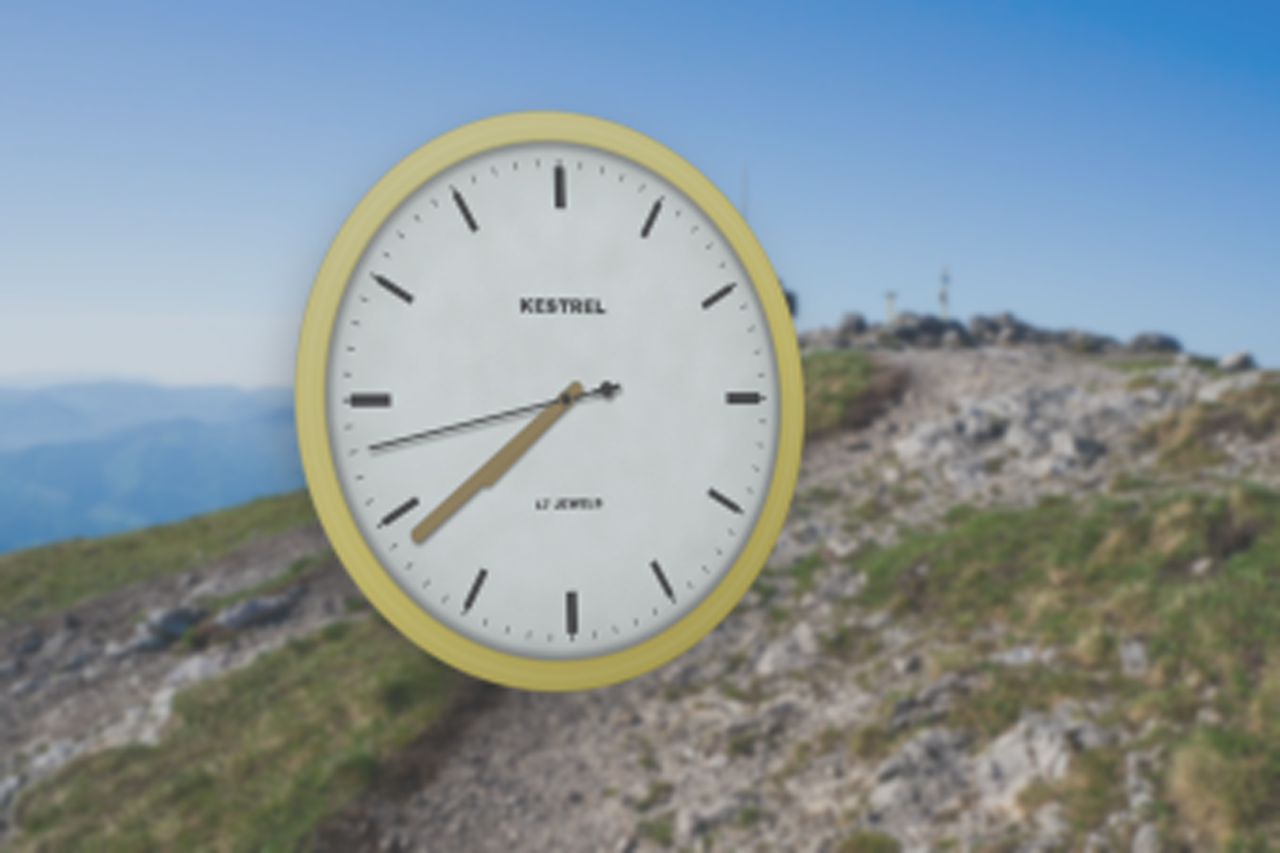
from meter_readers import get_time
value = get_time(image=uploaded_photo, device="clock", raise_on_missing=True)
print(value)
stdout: 7:38:43
